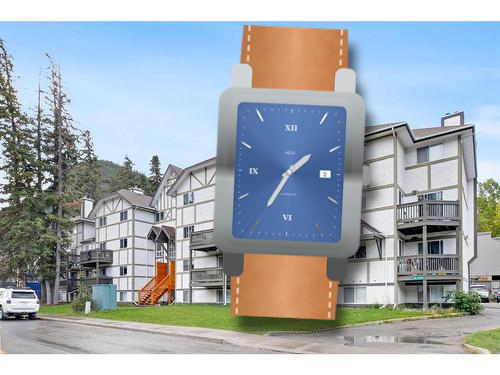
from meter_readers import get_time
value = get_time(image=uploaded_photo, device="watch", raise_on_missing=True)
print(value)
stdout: 1:35
